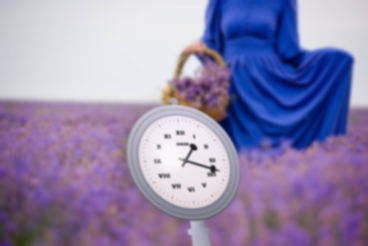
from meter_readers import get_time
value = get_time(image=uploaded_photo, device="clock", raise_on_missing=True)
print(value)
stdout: 1:18
